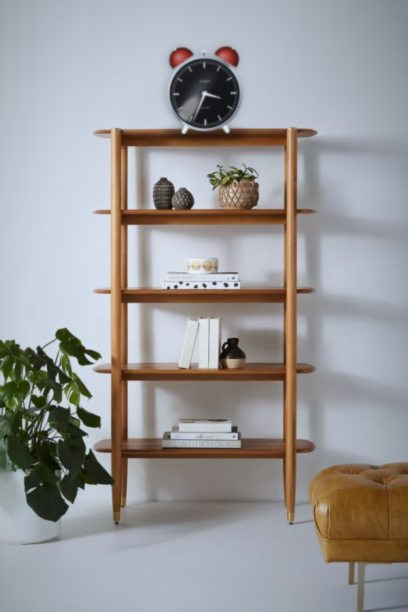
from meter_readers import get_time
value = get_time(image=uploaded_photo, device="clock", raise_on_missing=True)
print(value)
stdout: 3:34
